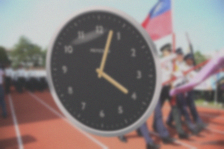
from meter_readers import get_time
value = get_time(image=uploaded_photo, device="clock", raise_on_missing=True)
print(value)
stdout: 4:03
